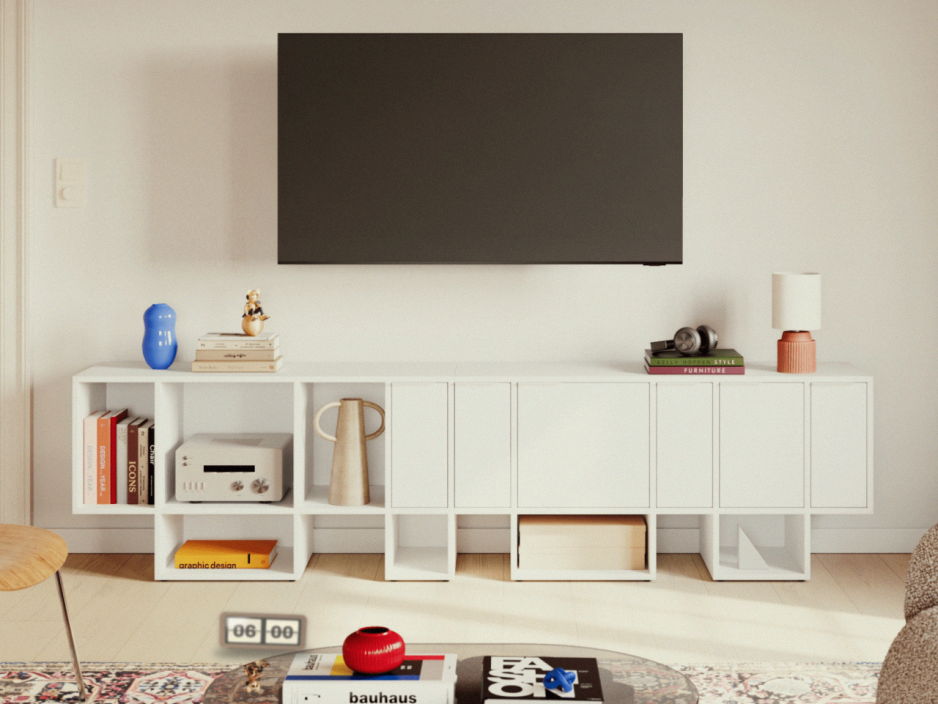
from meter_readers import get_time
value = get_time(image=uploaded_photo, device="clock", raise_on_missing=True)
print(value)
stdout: 6:00
